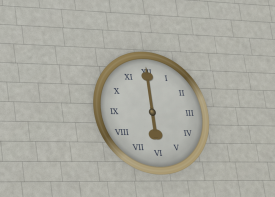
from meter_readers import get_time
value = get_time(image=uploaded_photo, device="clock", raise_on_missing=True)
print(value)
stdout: 6:00
